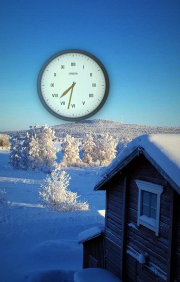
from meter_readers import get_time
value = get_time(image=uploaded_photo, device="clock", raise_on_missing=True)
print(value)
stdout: 7:32
